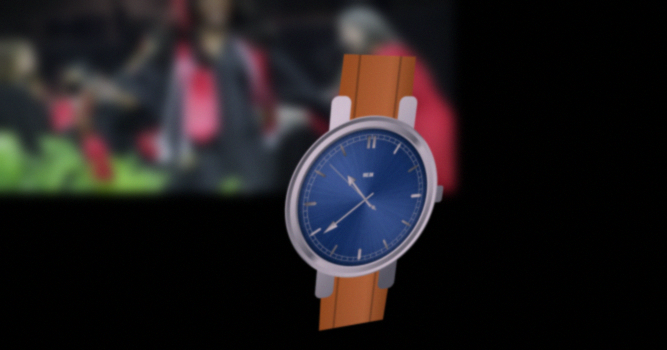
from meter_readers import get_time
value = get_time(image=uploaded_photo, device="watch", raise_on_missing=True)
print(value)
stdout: 10:38:52
